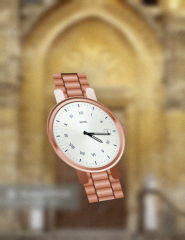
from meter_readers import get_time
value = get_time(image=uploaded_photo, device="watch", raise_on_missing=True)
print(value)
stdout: 4:16
